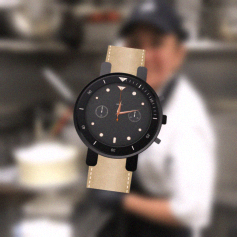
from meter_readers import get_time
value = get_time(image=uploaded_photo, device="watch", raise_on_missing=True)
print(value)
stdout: 12:12
